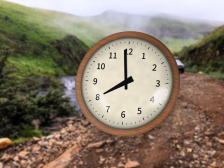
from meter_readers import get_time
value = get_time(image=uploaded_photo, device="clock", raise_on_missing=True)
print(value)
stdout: 7:59
